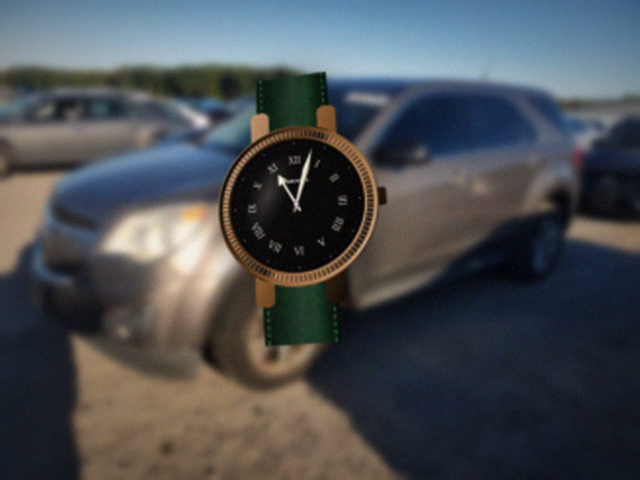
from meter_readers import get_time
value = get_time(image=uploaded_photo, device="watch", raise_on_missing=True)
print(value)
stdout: 11:03
